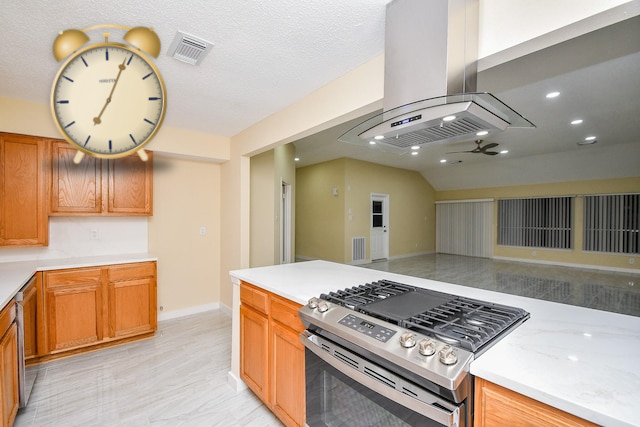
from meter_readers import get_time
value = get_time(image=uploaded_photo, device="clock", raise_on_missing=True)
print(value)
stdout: 7:04
